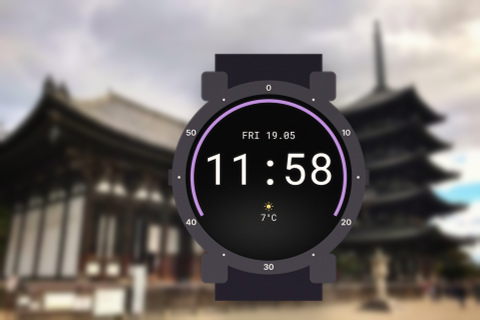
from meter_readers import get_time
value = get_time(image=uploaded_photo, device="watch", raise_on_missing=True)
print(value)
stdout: 11:58
